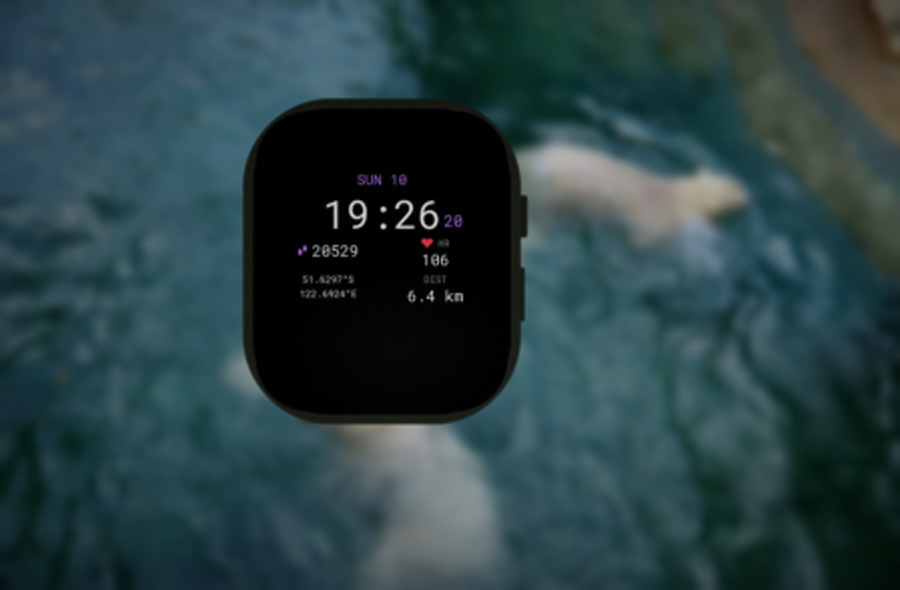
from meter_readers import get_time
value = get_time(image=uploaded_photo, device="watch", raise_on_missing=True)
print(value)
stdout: 19:26:20
